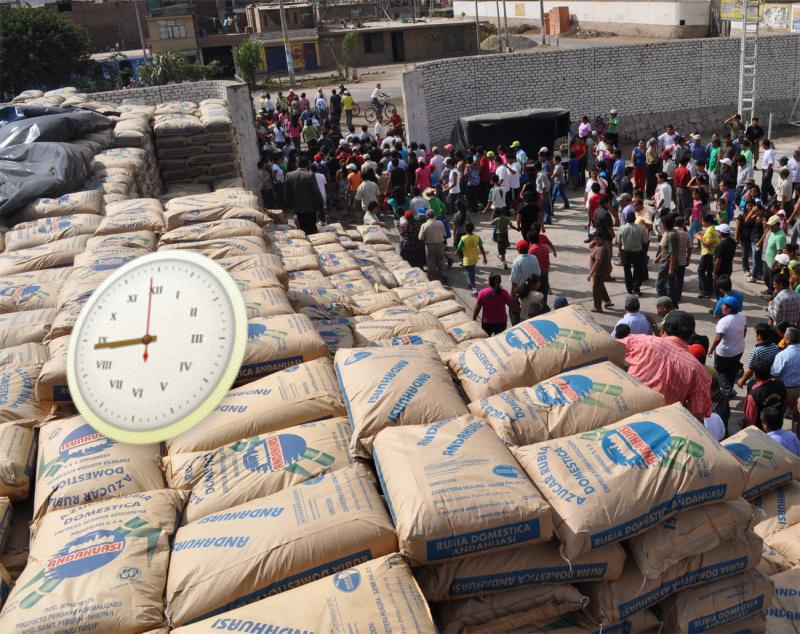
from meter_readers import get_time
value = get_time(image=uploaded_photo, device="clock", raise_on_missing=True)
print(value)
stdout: 8:43:59
